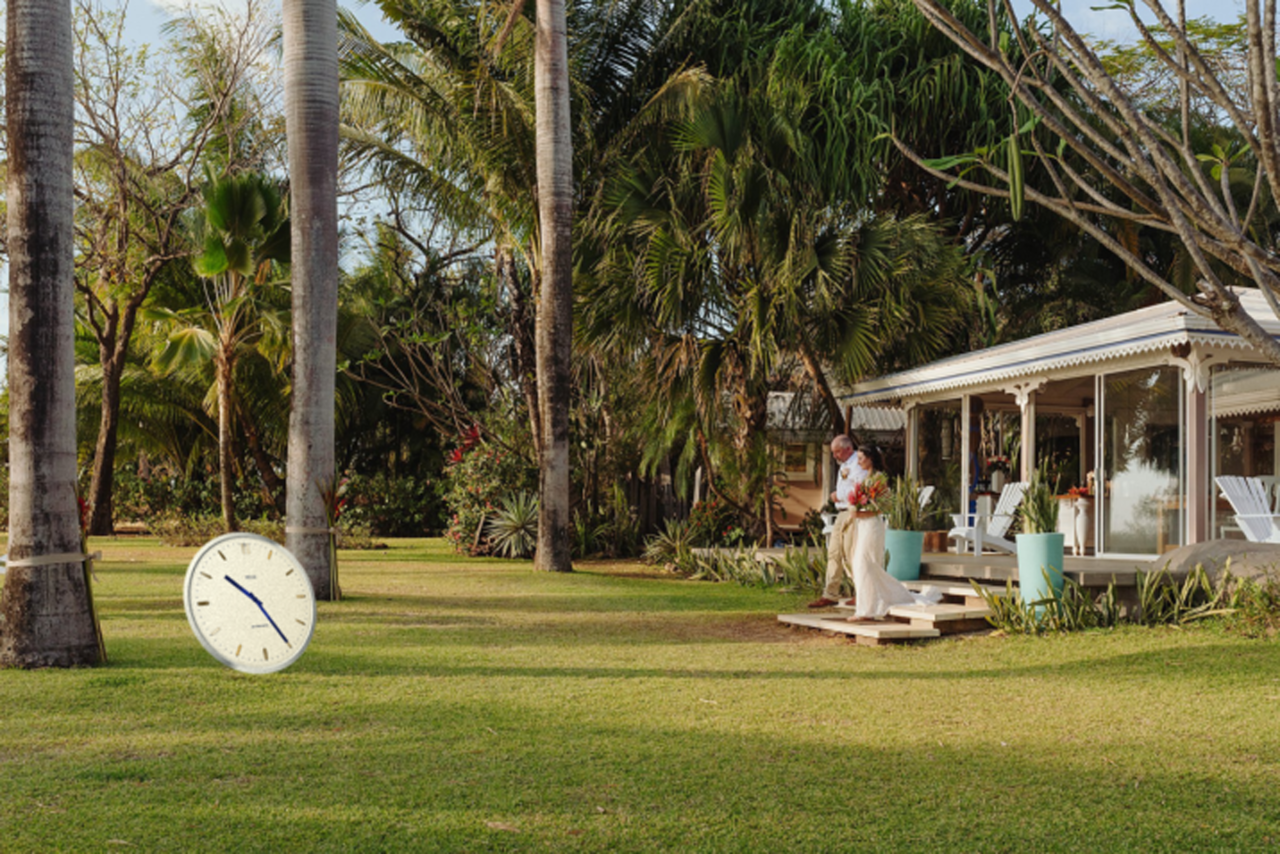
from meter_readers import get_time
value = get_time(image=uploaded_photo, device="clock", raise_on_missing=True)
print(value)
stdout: 10:25
